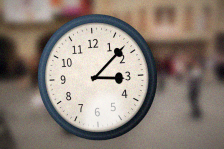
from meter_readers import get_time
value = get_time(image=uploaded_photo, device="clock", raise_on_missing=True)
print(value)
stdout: 3:08
